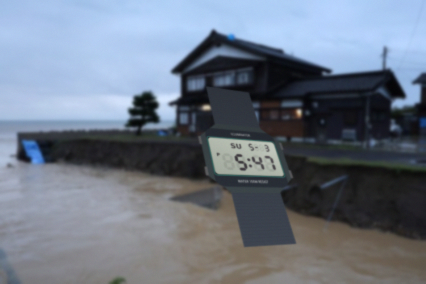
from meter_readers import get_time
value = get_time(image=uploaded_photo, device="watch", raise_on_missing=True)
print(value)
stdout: 5:47
